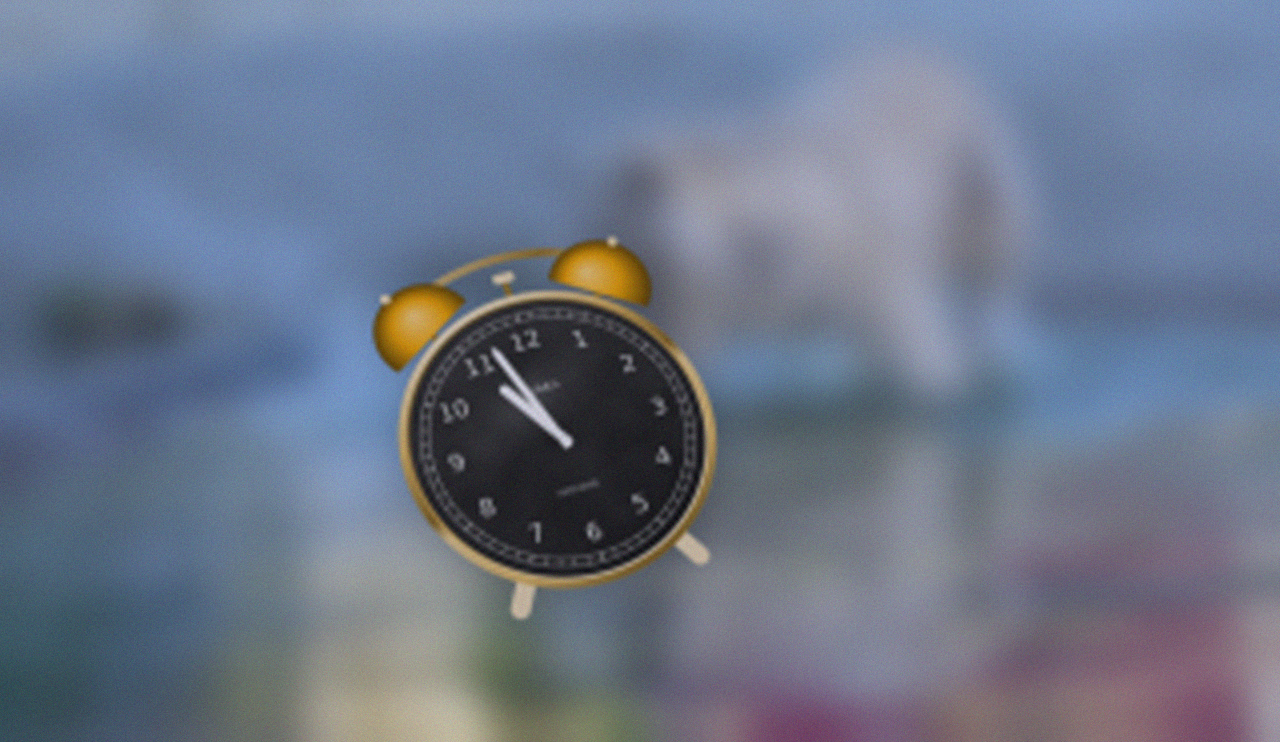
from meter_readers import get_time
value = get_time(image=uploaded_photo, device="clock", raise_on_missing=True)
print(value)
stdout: 10:57
